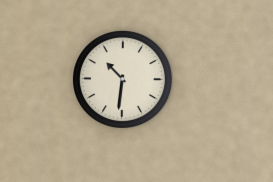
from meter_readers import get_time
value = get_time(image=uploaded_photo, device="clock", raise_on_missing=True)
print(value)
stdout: 10:31
